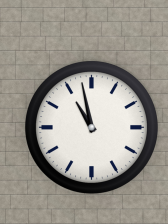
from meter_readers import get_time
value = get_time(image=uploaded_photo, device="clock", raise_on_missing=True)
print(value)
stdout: 10:58
